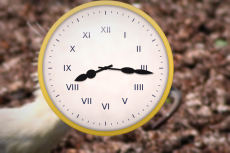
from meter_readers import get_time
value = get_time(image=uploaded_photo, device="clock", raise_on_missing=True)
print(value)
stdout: 8:16
